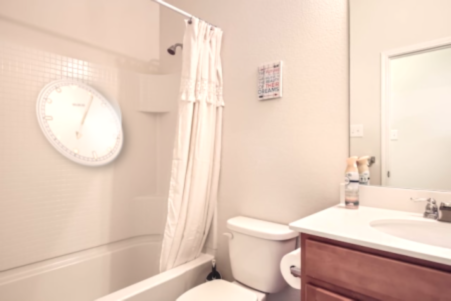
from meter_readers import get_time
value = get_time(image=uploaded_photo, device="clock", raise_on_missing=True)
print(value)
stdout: 7:06
